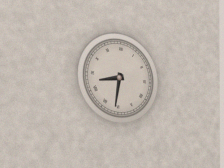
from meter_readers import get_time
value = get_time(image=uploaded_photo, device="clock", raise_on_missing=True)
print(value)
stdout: 8:31
